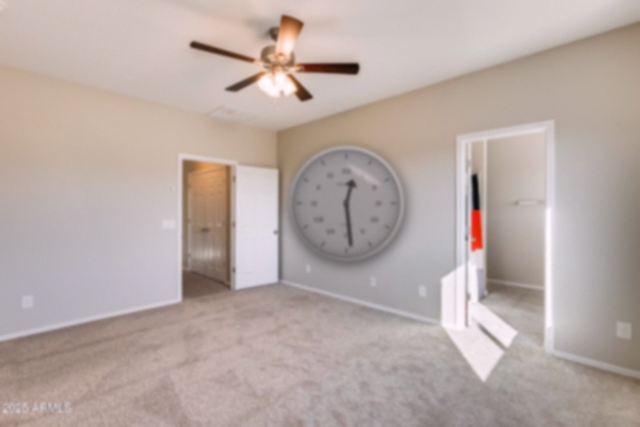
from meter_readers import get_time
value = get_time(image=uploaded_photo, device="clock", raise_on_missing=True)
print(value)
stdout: 12:29
